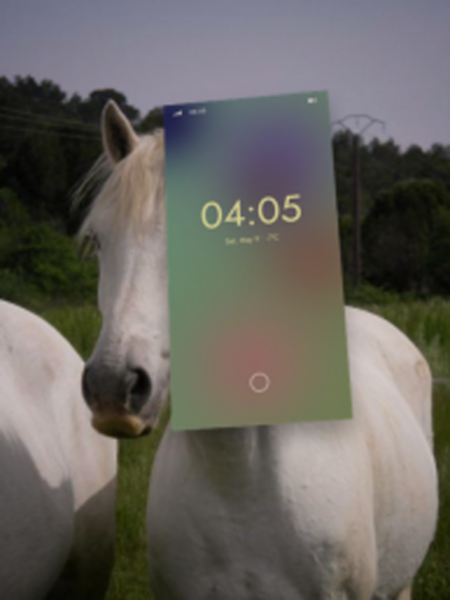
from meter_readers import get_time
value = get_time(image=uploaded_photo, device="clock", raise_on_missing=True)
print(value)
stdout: 4:05
